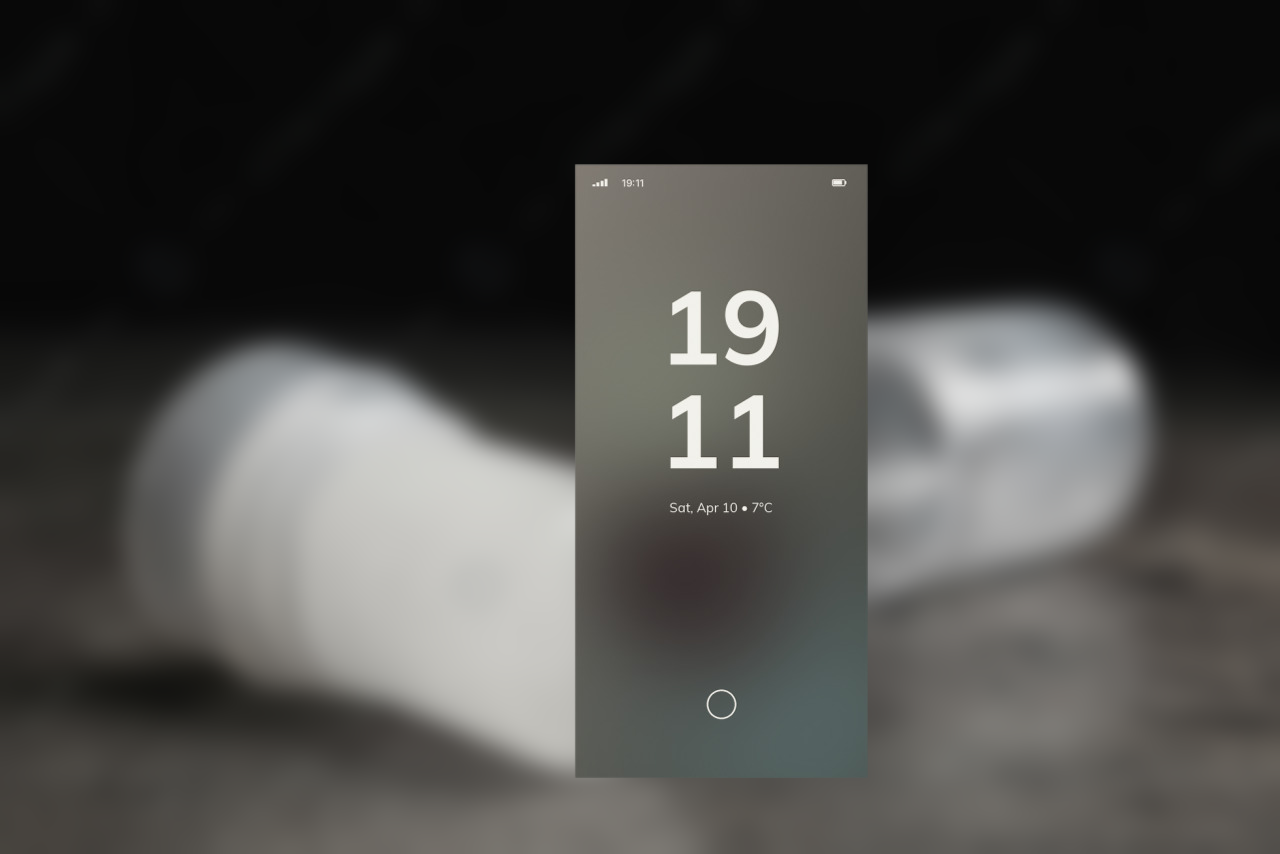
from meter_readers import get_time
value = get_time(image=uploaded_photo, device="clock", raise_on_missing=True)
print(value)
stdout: 19:11
